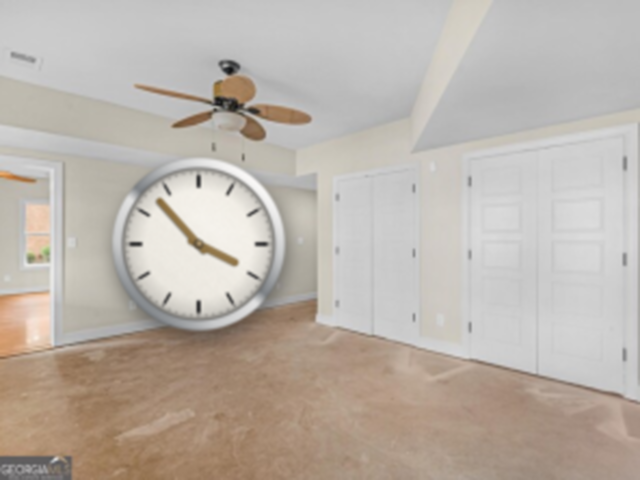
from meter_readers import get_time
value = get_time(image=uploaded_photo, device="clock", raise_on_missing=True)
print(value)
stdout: 3:53
